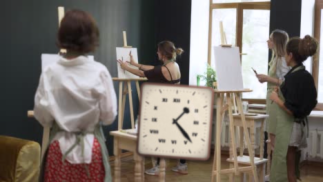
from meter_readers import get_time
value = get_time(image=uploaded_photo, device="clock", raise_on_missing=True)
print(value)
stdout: 1:23
